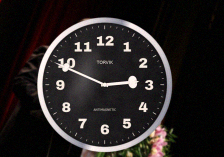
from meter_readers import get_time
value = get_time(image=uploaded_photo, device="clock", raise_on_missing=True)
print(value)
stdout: 2:49
